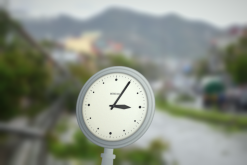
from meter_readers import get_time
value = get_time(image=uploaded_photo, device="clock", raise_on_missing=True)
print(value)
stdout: 3:05
